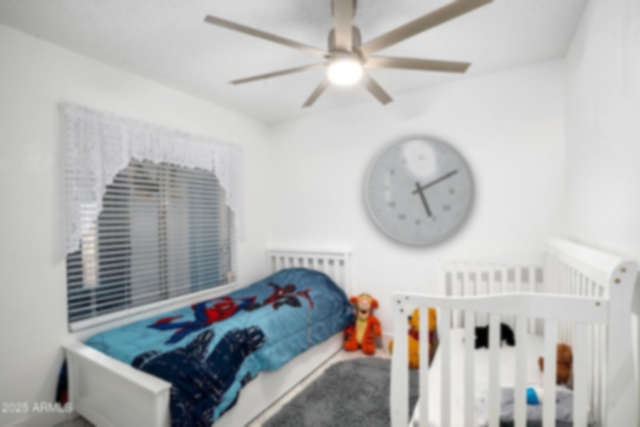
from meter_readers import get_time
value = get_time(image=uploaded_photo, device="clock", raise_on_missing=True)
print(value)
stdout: 5:10
